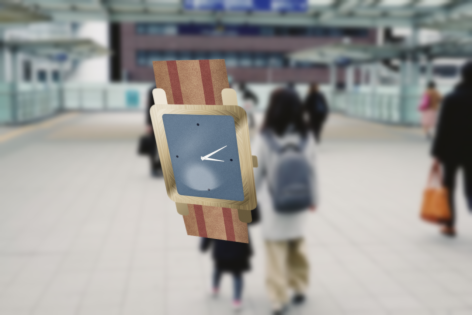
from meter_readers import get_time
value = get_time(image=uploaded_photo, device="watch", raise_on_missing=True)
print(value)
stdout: 3:10
